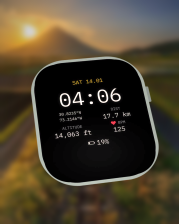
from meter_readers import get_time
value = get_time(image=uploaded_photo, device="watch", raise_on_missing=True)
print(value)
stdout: 4:06
